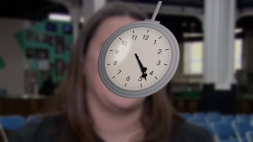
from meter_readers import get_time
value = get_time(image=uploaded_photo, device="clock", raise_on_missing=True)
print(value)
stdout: 4:23
